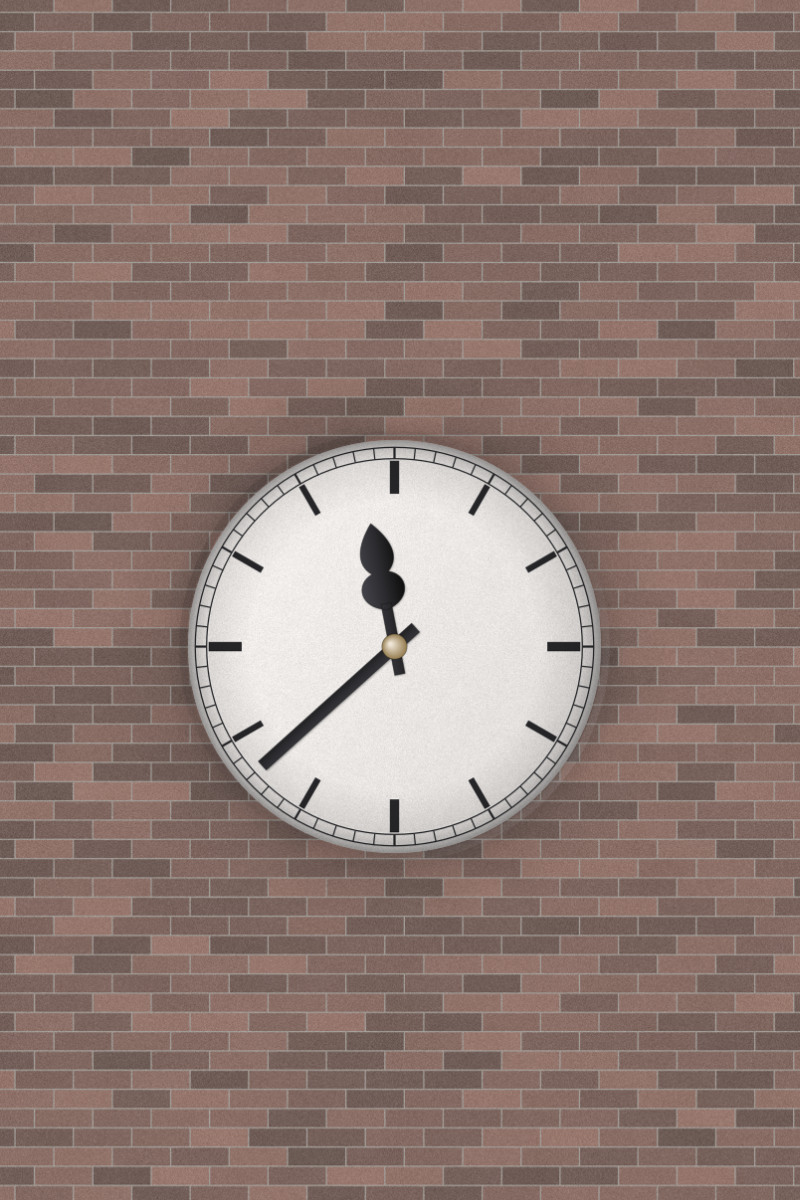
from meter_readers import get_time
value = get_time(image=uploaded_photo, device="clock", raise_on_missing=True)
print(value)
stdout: 11:38
